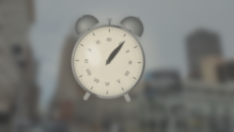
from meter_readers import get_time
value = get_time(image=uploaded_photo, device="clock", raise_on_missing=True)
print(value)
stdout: 1:06
